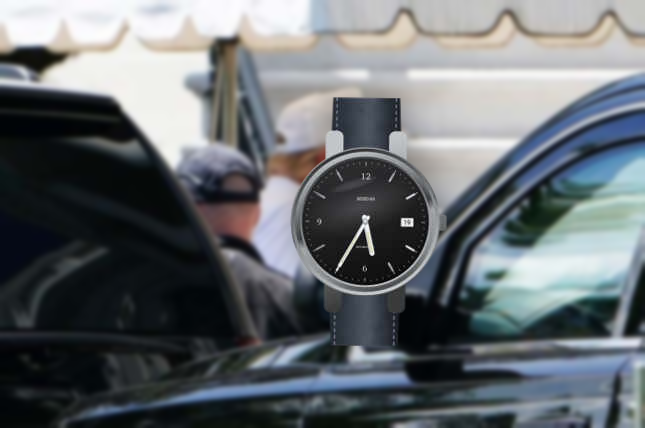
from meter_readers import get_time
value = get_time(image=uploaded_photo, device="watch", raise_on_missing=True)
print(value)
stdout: 5:35
